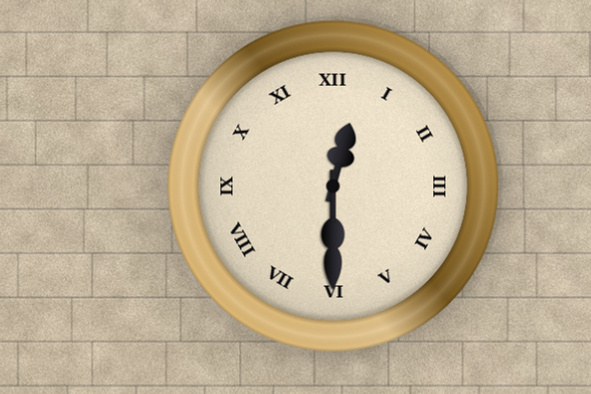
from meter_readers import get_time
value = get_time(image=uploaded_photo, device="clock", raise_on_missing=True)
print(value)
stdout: 12:30
